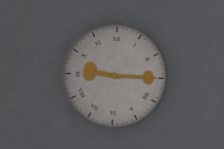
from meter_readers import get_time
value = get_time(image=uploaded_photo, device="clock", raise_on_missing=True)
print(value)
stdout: 9:15
